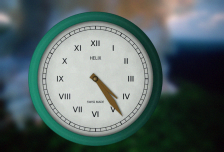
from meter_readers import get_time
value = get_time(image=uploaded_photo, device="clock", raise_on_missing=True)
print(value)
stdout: 4:24
